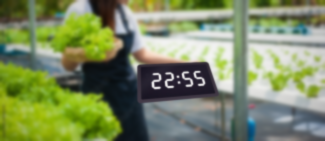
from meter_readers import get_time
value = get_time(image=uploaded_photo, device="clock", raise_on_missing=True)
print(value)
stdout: 22:55
